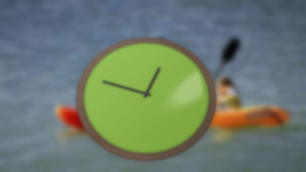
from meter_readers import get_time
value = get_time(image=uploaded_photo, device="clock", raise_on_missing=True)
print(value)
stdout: 12:48
